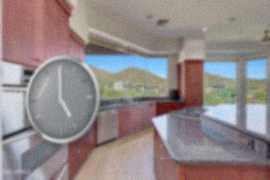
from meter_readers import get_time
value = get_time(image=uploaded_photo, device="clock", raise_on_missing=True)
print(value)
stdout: 5:00
